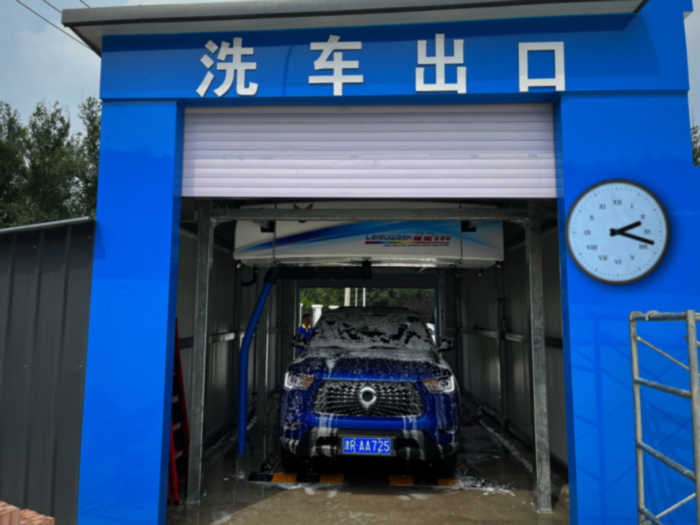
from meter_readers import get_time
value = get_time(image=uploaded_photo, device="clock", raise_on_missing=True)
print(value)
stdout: 2:18
